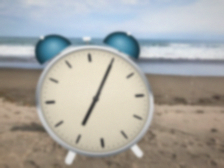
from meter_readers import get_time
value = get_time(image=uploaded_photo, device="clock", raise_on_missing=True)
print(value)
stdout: 7:05
